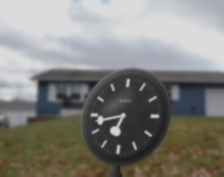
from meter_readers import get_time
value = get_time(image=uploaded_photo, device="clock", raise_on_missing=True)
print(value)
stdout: 6:43
